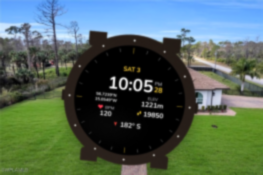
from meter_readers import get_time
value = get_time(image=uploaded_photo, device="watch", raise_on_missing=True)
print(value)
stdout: 10:05
